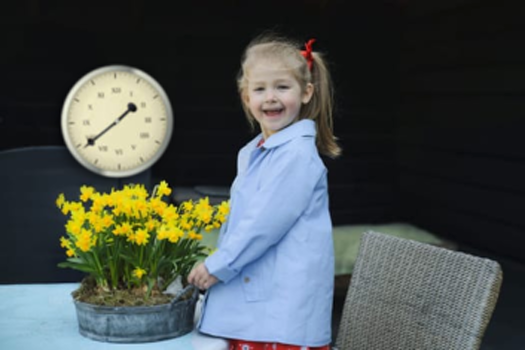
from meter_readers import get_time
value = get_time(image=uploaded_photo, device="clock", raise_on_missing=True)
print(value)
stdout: 1:39
